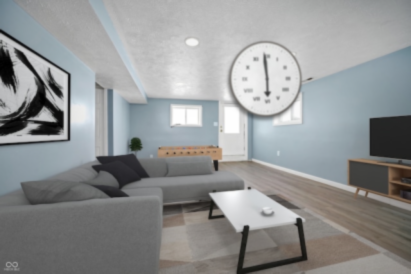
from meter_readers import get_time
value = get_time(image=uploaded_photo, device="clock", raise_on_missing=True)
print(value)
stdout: 5:59
